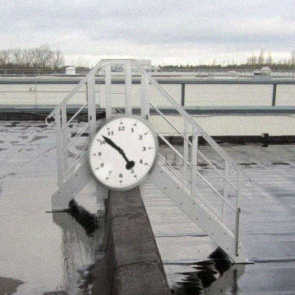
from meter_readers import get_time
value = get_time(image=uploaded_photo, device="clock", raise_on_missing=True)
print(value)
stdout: 4:52
